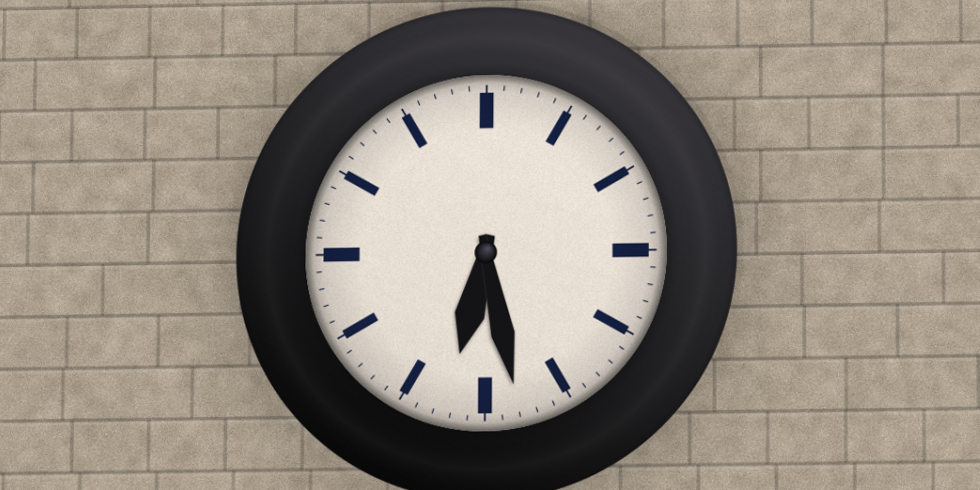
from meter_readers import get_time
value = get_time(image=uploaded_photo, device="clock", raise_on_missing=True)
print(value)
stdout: 6:28
